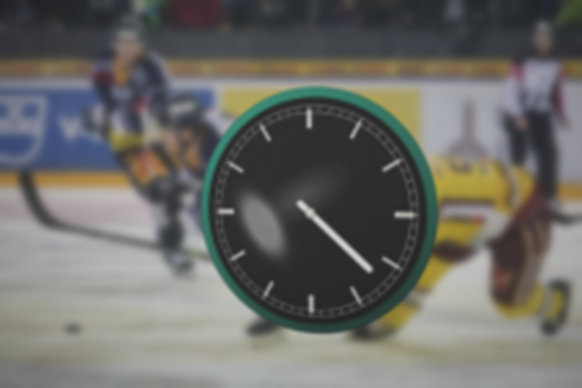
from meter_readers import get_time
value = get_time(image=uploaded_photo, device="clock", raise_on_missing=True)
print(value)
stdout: 4:22
